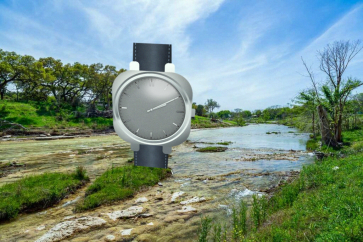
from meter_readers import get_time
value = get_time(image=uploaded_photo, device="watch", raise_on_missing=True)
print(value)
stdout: 2:10
